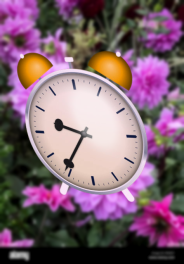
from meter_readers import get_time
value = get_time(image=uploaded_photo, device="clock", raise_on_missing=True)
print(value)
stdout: 9:36
